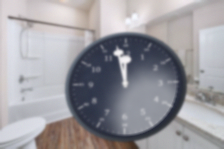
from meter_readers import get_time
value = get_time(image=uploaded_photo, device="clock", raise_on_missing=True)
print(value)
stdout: 11:58
